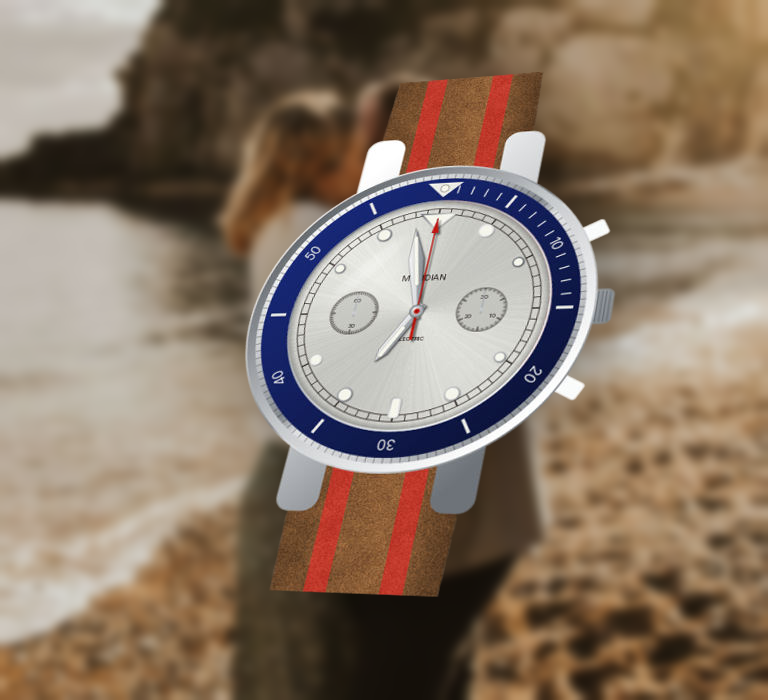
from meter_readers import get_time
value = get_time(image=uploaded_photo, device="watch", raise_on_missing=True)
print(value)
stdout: 6:58
